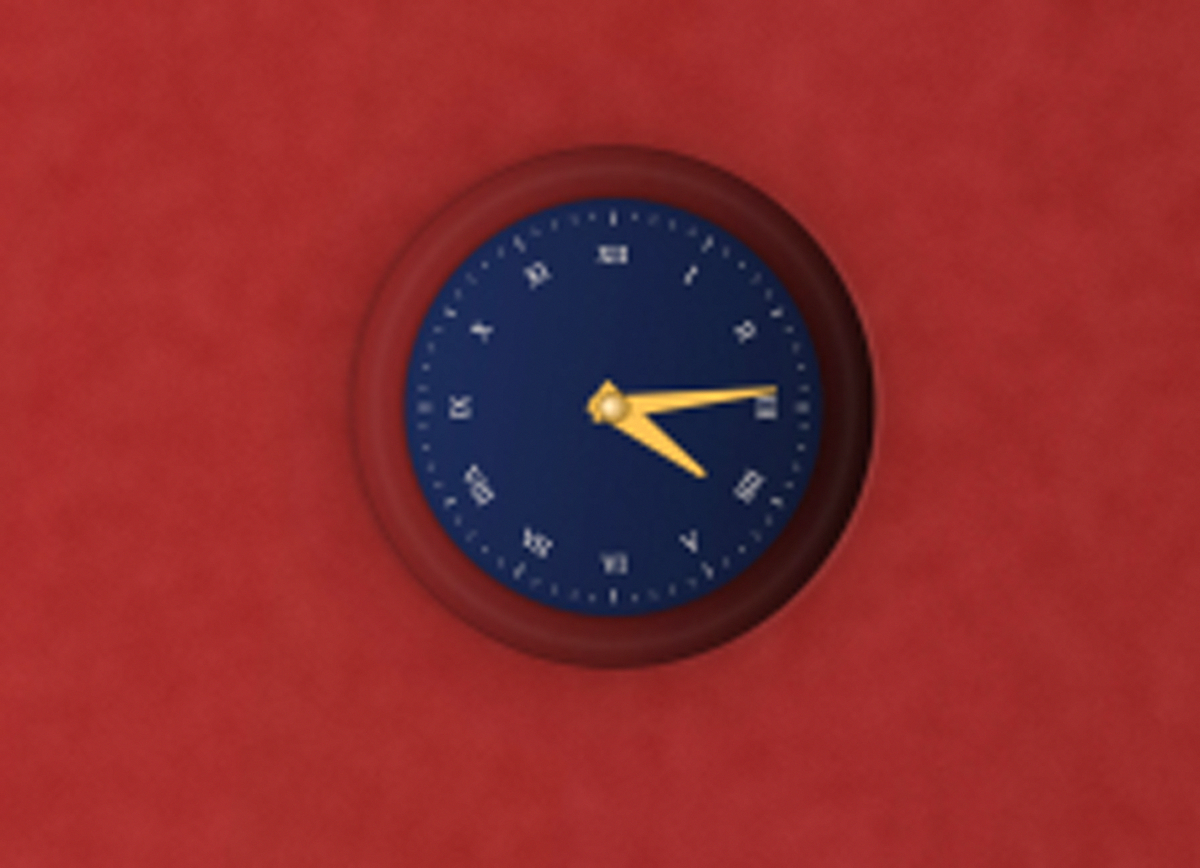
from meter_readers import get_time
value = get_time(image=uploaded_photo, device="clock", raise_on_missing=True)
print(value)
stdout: 4:14
